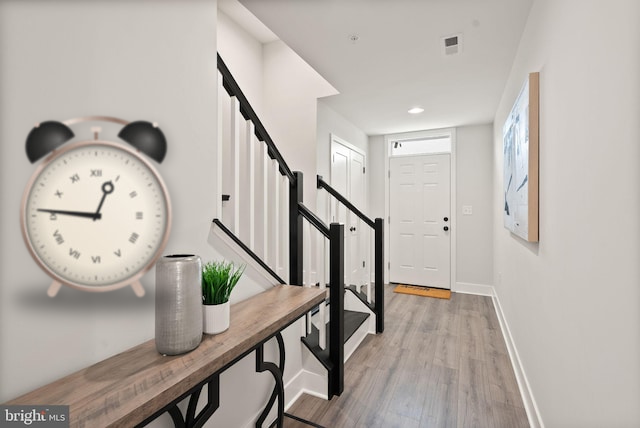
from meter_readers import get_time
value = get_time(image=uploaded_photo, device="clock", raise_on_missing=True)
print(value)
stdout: 12:46
